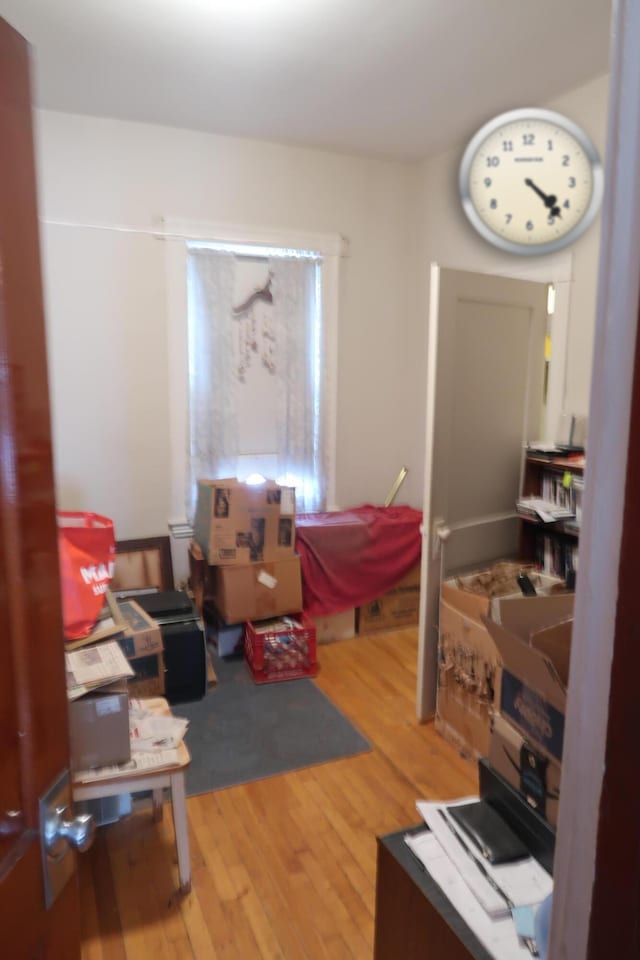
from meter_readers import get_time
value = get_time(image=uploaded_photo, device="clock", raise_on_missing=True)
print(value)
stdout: 4:23
